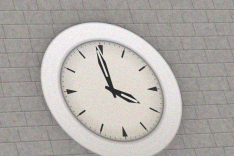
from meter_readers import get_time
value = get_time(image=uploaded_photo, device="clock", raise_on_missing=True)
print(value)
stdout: 3:59
